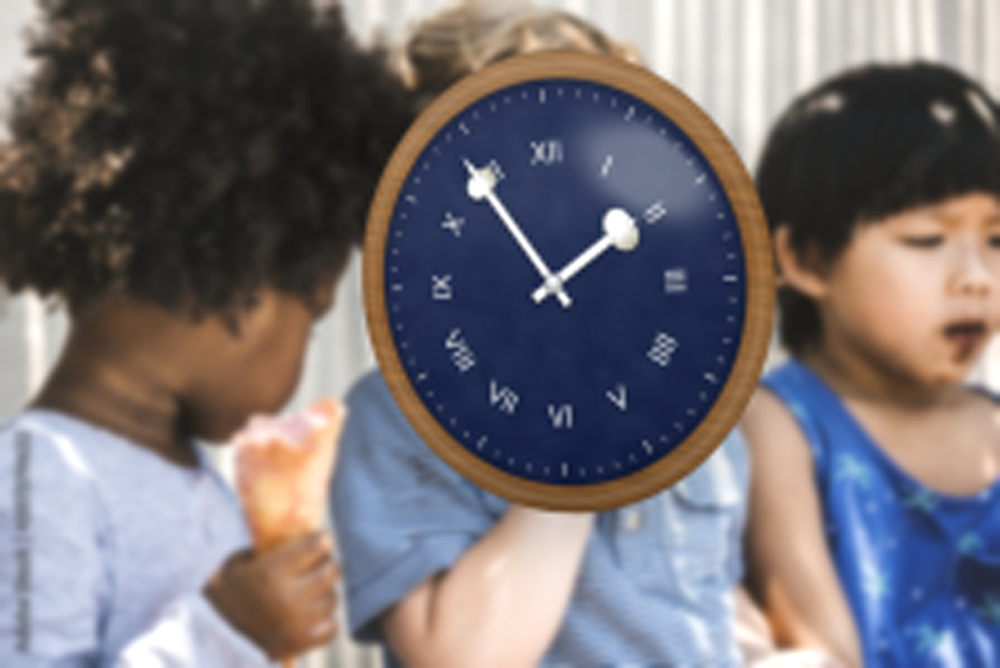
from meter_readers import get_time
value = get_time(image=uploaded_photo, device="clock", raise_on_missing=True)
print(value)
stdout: 1:54
